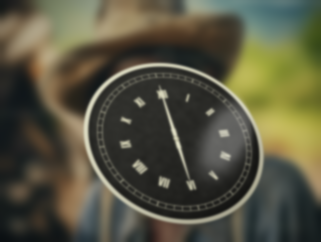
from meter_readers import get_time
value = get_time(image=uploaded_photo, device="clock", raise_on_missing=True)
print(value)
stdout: 6:00
